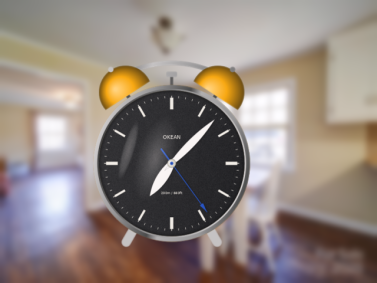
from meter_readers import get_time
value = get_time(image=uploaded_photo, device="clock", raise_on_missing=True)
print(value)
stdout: 7:07:24
